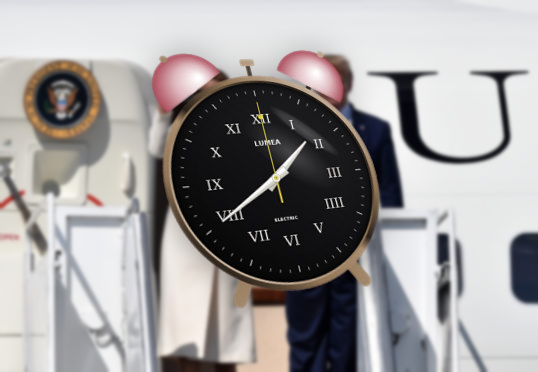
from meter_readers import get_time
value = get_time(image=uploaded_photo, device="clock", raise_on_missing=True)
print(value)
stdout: 1:40:00
